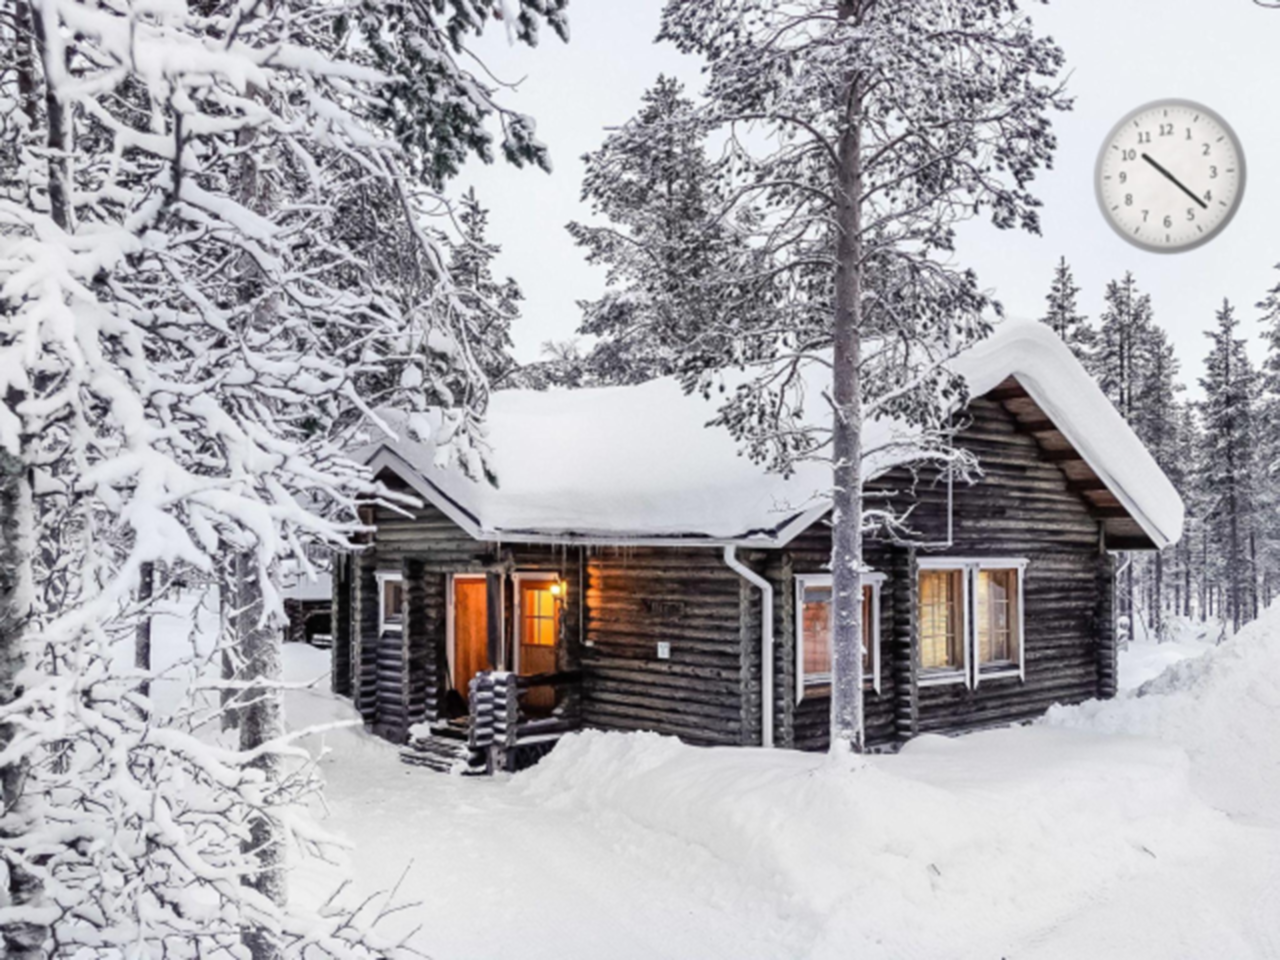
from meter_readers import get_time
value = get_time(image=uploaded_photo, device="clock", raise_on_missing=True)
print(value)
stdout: 10:22
